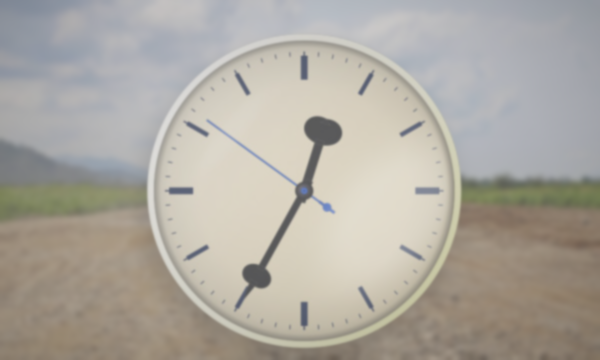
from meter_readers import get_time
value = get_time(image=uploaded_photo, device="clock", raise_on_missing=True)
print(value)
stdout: 12:34:51
